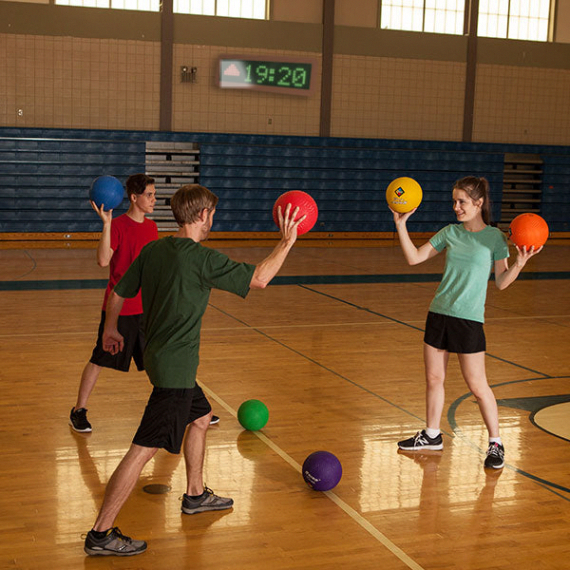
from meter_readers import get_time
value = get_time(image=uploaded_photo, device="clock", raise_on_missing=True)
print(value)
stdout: 19:20
